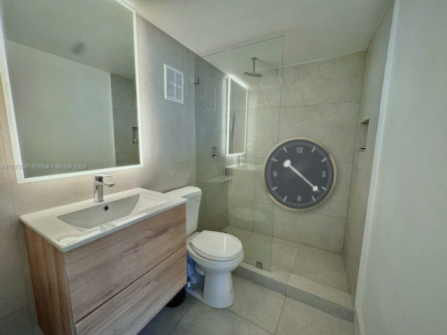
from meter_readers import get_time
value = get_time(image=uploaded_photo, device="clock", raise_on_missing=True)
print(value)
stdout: 10:22
